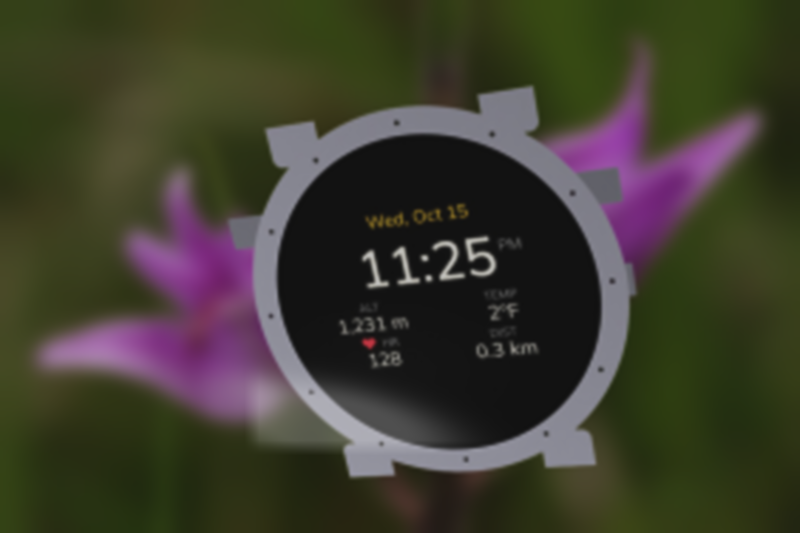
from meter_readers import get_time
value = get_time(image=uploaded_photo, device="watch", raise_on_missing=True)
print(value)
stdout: 11:25
